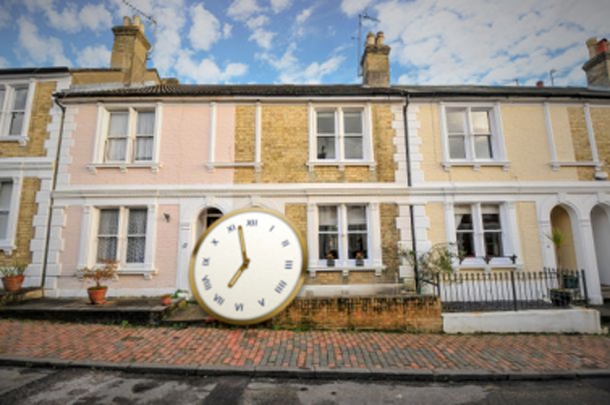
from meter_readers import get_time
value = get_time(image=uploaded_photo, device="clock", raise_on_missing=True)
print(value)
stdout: 6:57
